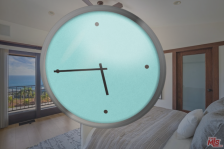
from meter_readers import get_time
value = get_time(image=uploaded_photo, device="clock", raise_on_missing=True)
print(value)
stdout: 5:45
